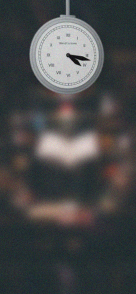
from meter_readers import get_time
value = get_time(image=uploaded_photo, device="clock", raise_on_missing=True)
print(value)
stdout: 4:17
